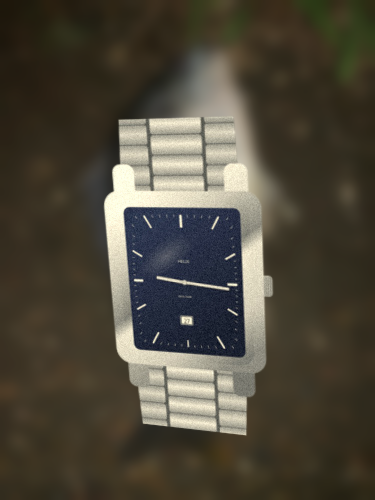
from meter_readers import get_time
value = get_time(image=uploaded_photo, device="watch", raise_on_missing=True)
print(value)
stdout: 9:16
